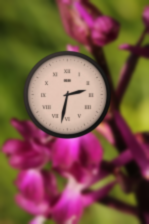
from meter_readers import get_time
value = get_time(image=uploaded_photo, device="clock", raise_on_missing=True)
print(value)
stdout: 2:32
